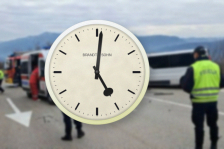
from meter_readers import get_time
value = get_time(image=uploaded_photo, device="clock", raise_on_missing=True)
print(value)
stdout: 5:01
